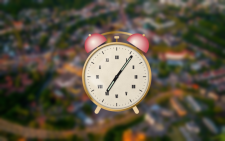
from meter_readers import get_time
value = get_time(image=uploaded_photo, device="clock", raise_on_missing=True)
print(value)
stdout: 7:06
